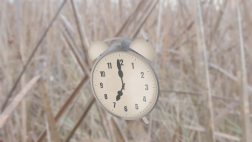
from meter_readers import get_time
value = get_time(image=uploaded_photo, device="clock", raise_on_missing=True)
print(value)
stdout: 6:59
